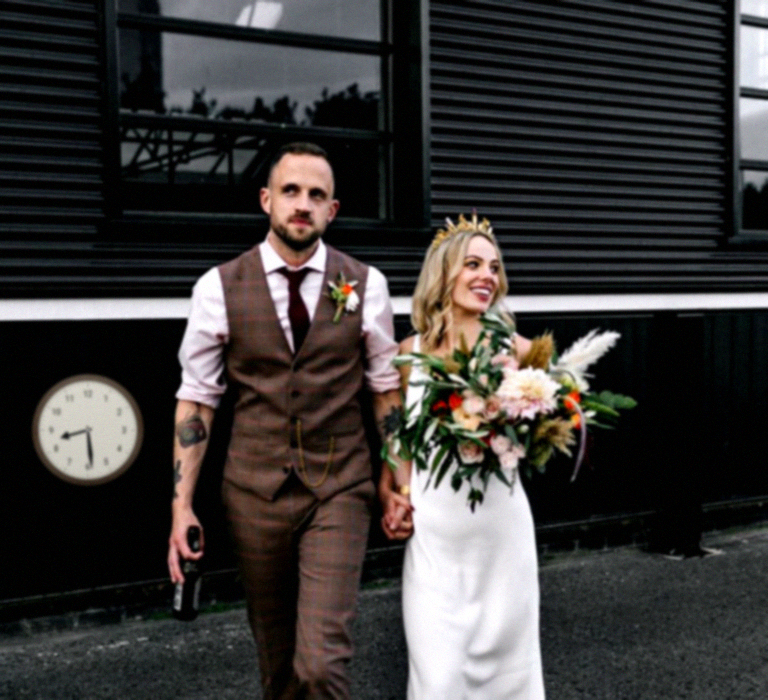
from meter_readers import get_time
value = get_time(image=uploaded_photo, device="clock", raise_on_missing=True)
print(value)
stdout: 8:29
